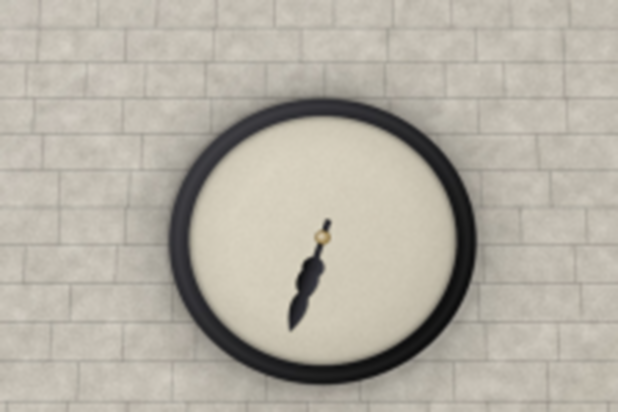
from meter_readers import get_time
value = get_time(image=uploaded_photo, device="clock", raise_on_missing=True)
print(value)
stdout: 6:33
